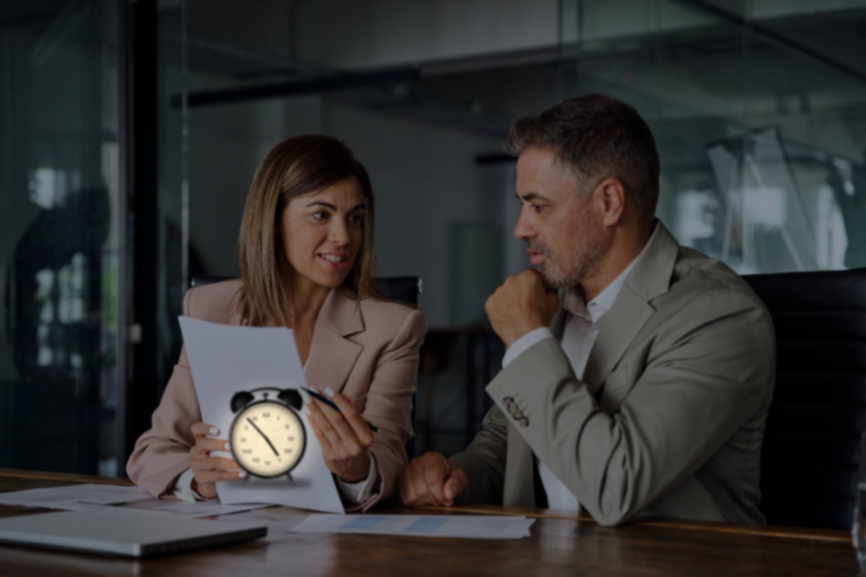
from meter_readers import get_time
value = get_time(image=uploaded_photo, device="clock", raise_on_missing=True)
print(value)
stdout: 4:53
